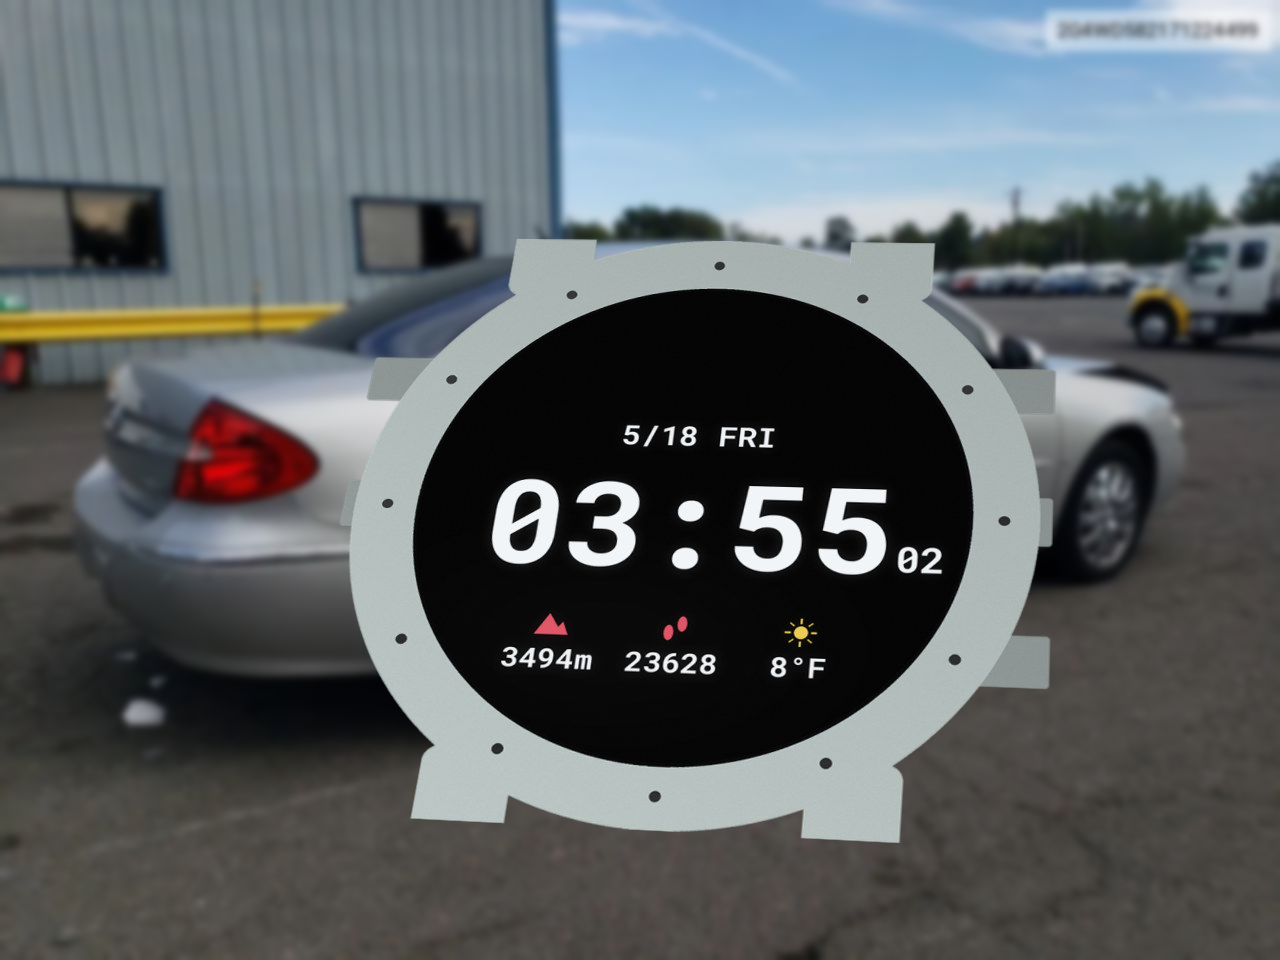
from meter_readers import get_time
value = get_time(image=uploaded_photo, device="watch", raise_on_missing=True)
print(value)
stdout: 3:55:02
